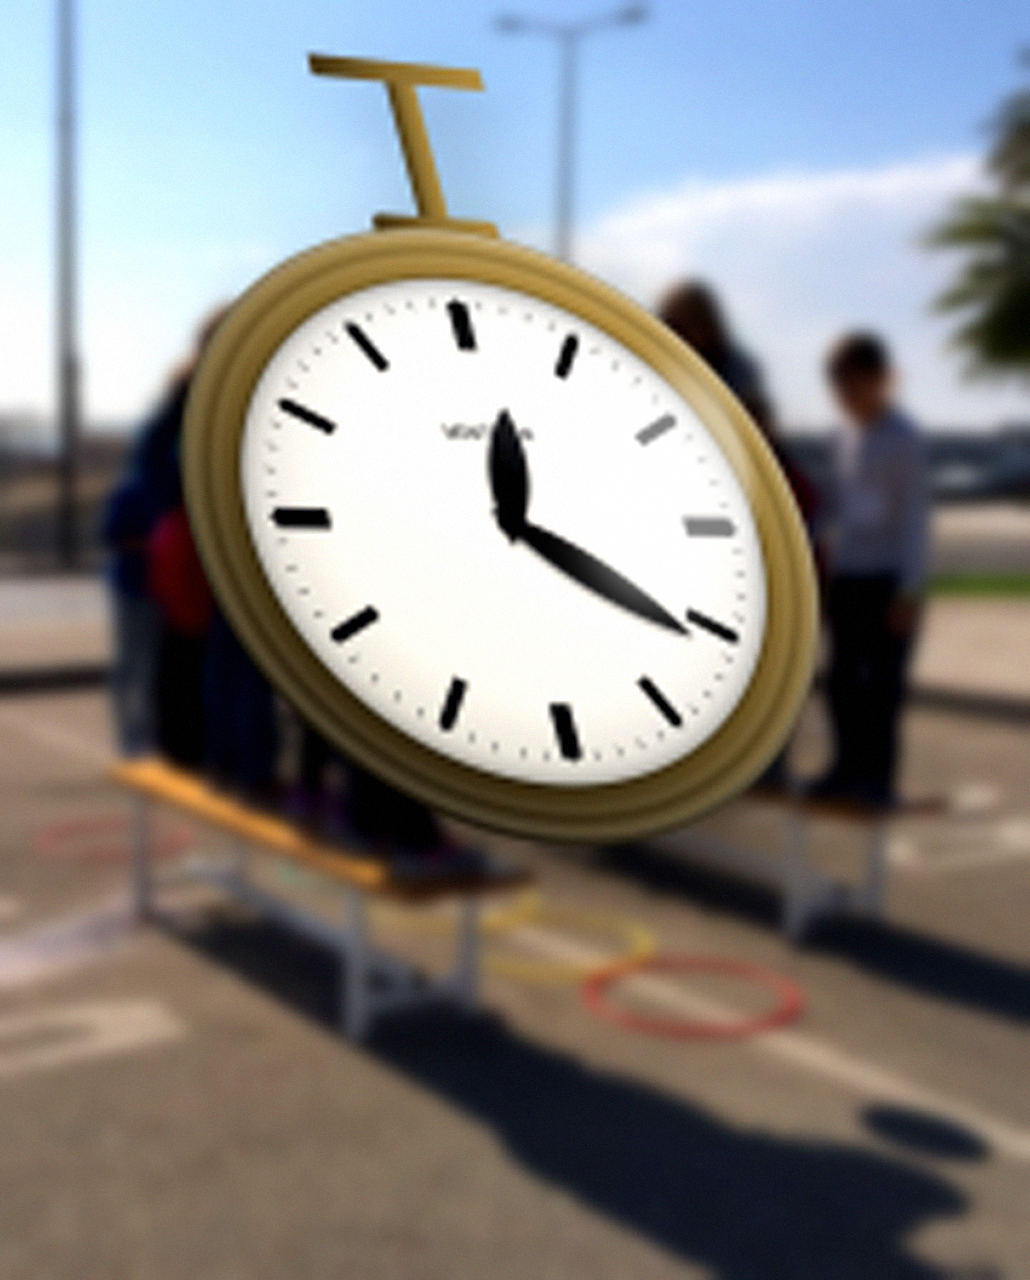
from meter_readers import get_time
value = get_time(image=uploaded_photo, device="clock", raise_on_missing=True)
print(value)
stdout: 12:21
